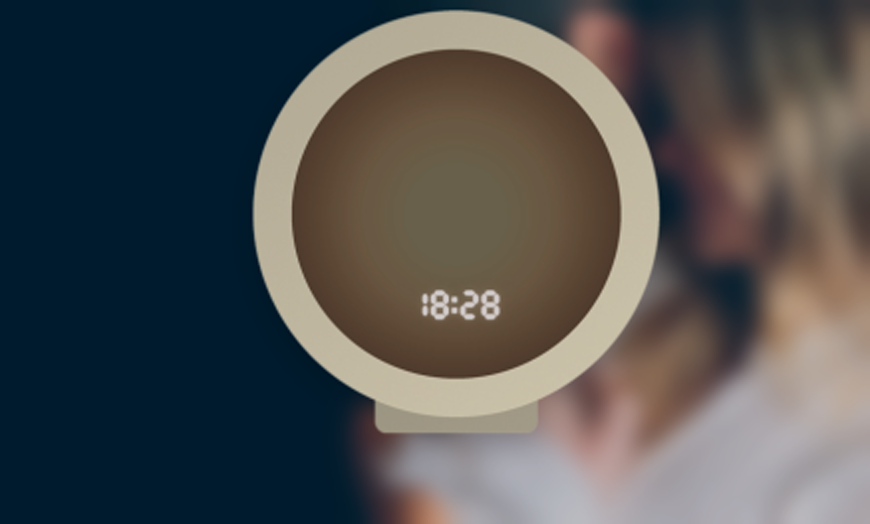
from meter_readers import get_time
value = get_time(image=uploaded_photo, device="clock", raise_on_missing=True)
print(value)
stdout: 18:28
